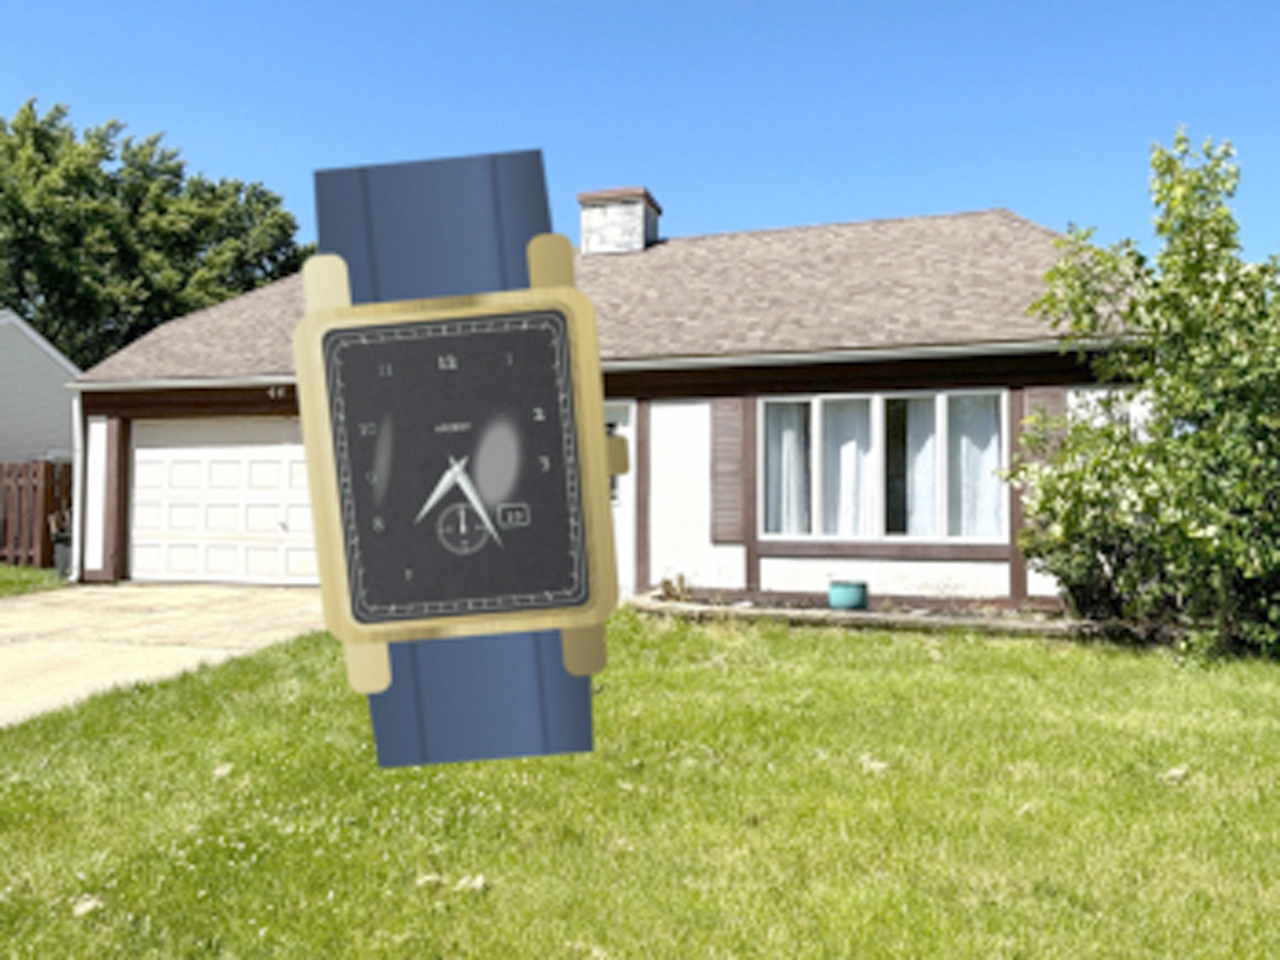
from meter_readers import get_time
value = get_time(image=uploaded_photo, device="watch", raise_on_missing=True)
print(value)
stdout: 7:26
